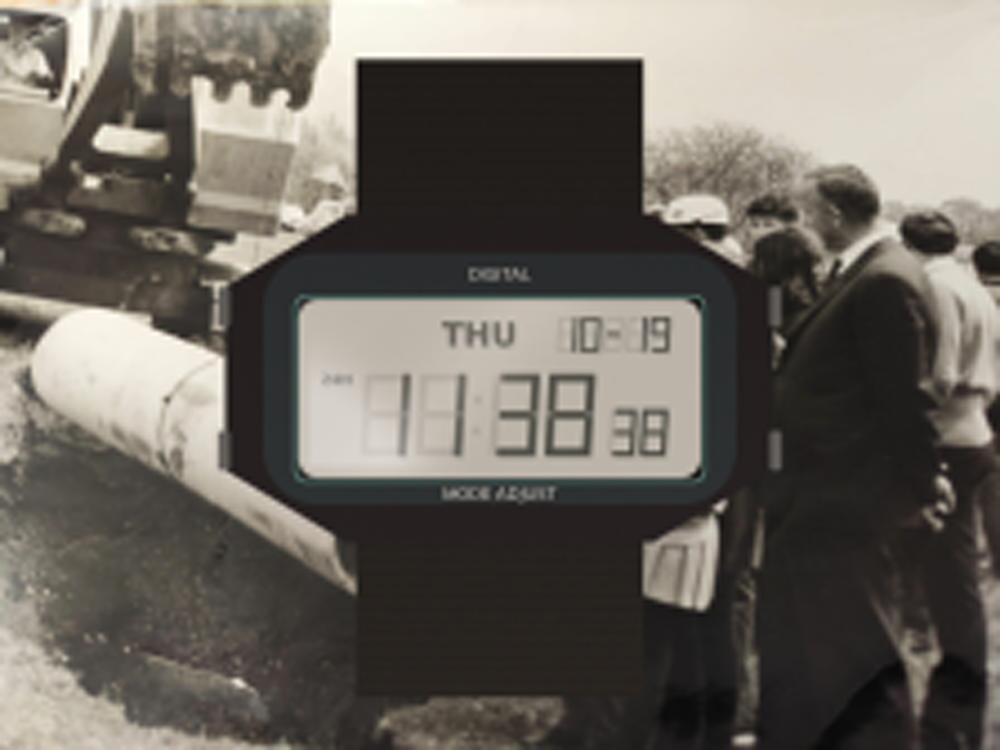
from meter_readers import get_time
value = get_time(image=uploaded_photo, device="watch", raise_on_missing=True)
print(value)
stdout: 11:38:38
